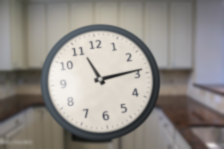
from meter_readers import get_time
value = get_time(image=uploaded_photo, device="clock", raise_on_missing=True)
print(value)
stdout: 11:14
